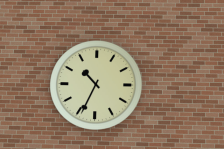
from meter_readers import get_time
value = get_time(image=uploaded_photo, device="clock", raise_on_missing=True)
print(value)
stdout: 10:34
